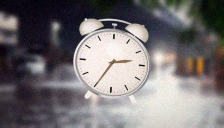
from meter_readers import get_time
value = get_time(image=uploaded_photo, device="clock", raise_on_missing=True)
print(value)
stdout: 2:35
